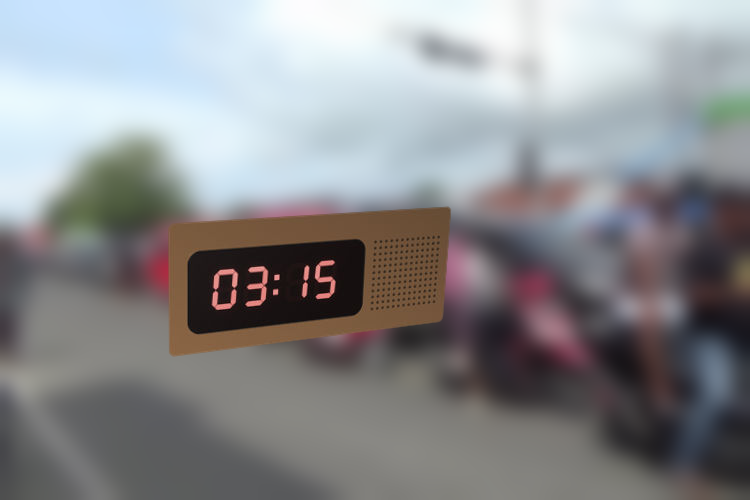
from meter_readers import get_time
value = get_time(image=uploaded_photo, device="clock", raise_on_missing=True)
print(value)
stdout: 3:15
